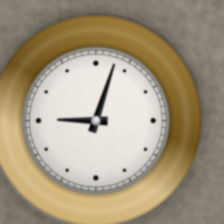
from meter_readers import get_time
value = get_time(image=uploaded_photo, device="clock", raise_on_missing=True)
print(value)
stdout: 9:03
